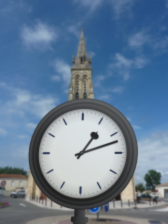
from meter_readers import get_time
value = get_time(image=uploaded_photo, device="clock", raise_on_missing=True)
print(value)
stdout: 1:12
